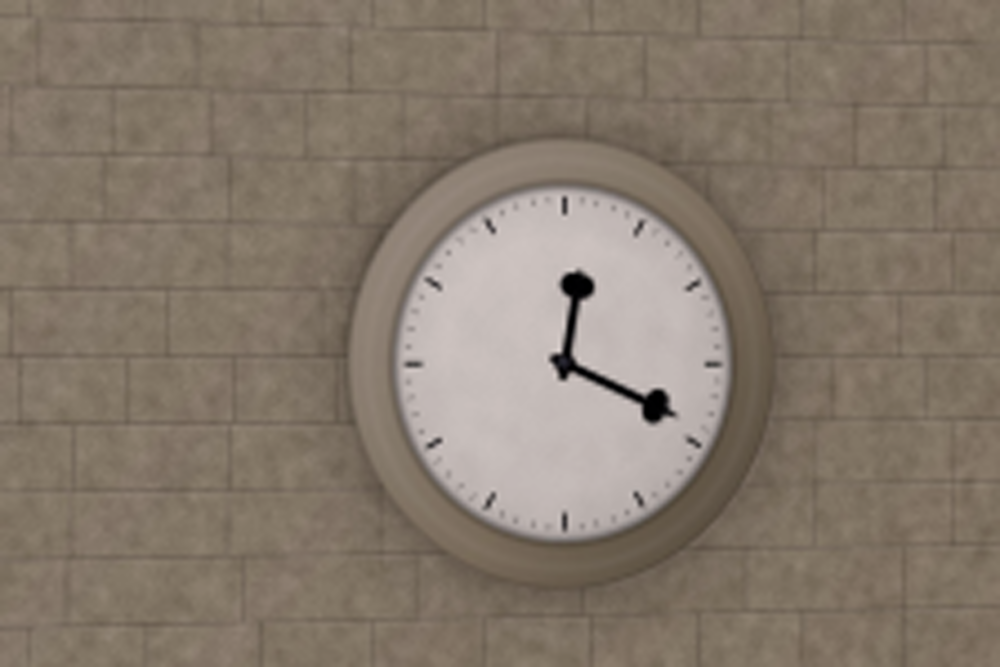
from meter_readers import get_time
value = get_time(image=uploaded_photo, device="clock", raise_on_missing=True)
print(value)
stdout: 12:19
